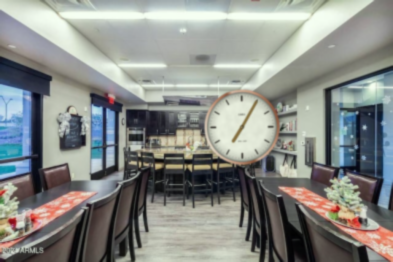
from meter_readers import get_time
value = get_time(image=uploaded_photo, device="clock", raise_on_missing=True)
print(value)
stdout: 7:05
